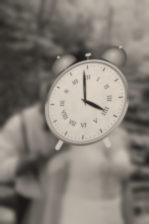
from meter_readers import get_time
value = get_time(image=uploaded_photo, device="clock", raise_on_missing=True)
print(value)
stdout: 3:59
